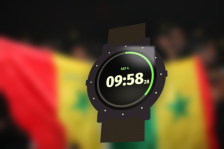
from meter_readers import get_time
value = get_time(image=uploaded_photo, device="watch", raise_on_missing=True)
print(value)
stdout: 9:58
